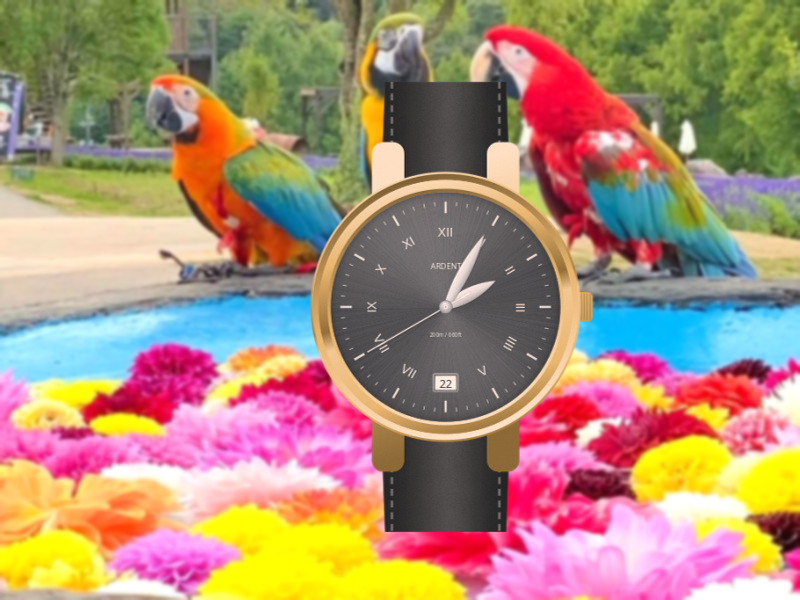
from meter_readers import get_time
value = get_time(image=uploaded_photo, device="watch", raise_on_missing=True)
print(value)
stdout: 2:04:40
